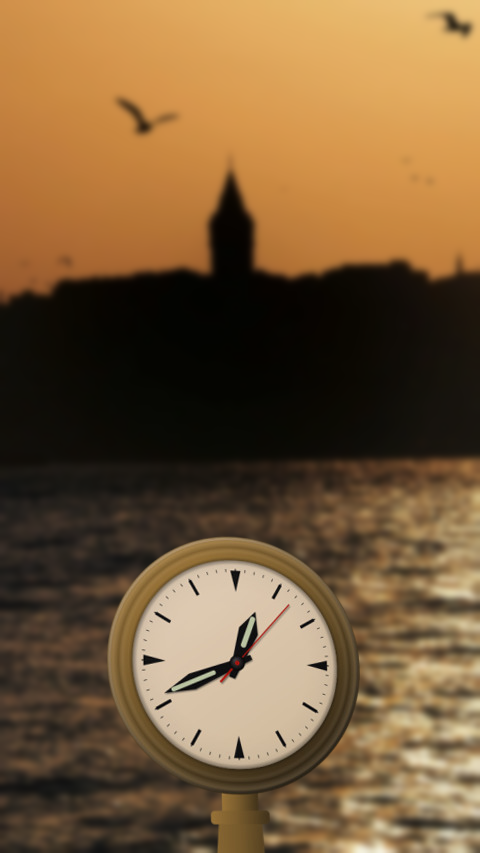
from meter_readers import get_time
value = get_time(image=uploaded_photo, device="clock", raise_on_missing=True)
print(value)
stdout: 12:41:07
